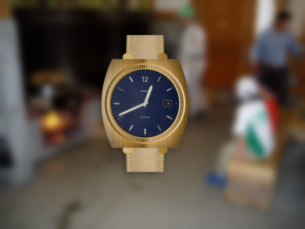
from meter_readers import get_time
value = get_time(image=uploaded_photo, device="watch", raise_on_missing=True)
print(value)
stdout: 12:41
